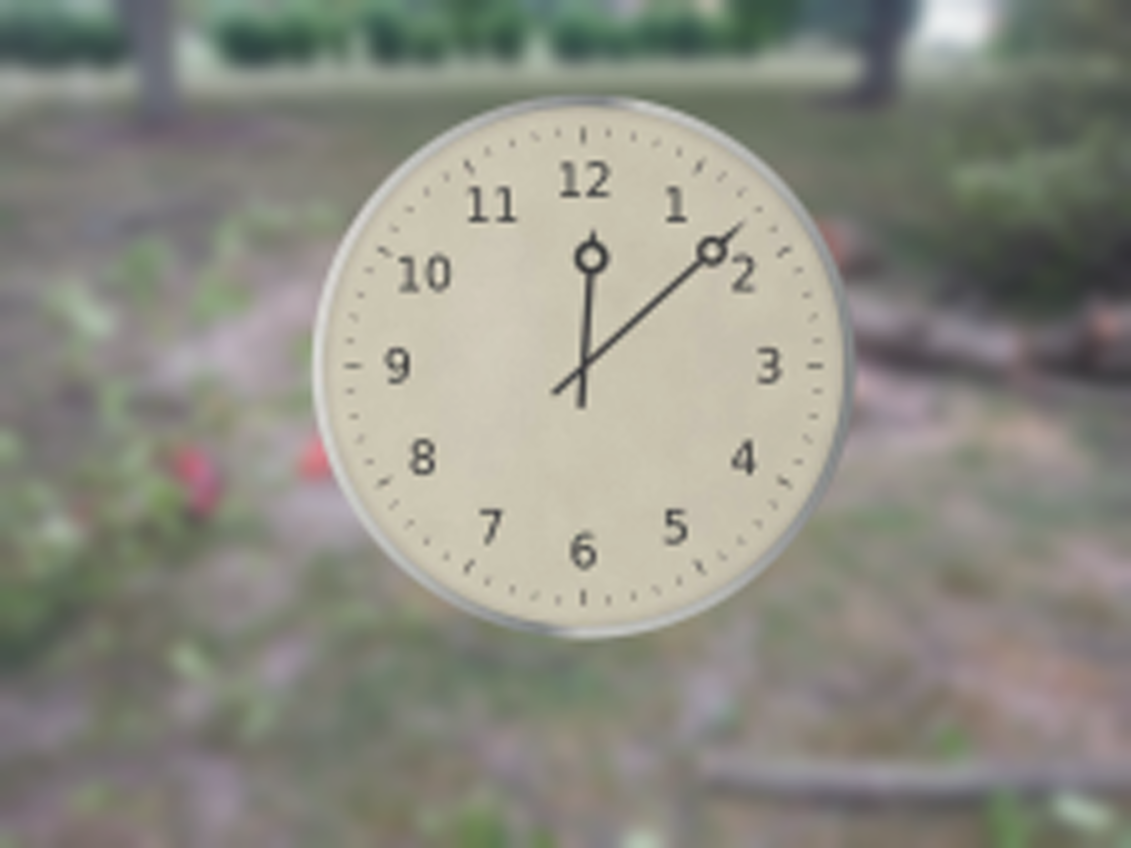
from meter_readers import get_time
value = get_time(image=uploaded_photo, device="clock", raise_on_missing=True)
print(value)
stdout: 12:08
